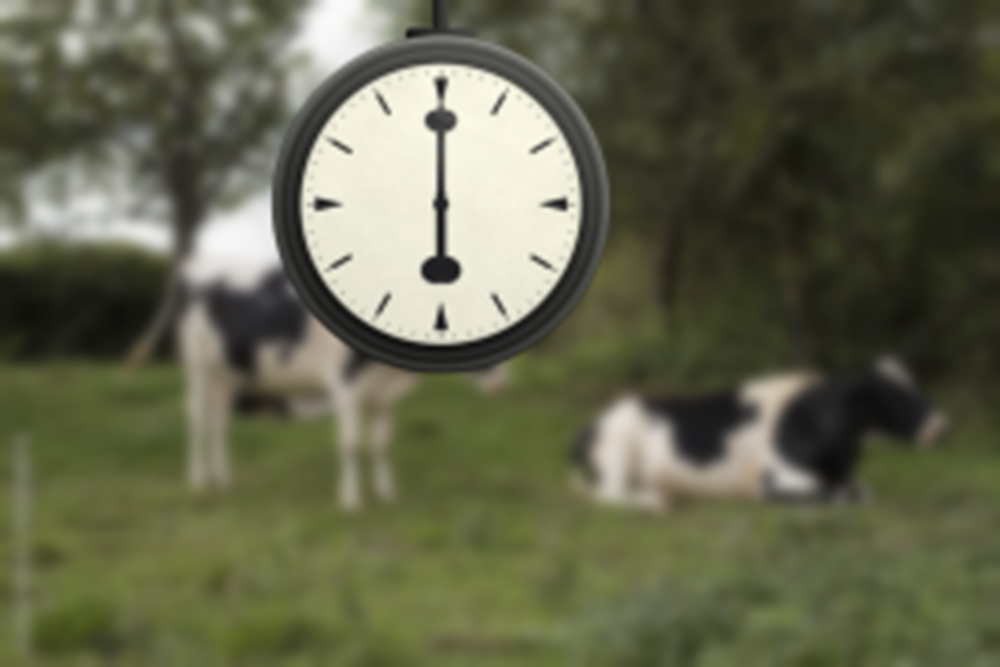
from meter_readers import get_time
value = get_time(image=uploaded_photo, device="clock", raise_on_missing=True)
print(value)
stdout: 6:00
